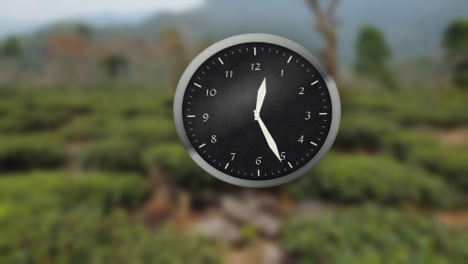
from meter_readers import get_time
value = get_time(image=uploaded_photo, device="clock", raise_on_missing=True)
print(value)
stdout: 12:26
